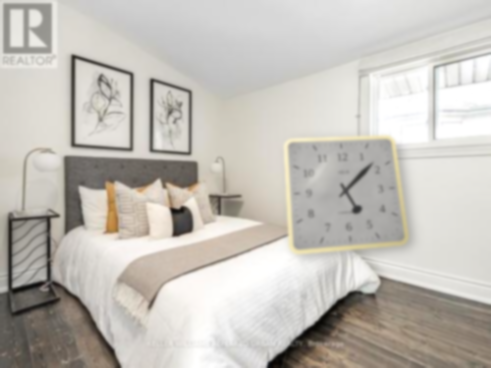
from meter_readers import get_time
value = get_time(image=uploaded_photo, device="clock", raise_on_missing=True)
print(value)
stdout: 5:08
